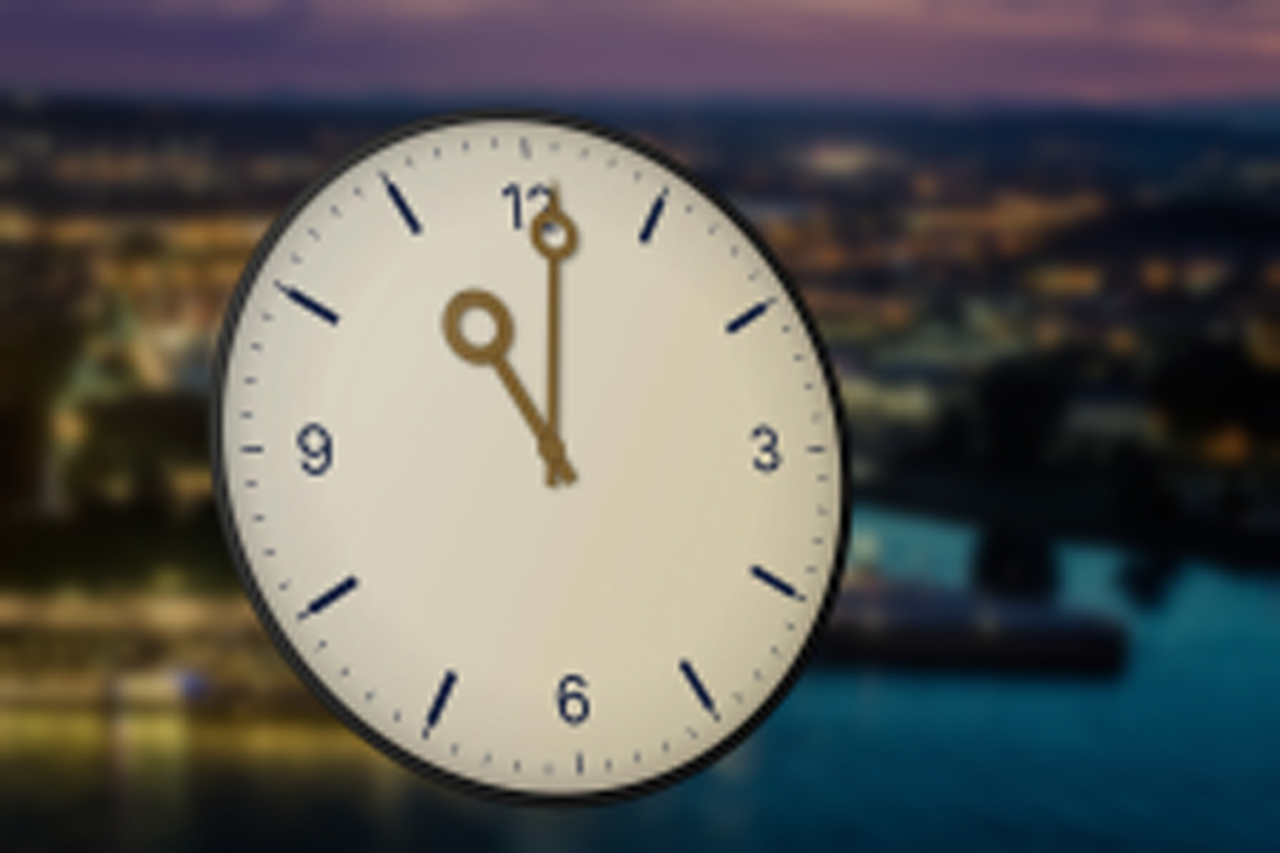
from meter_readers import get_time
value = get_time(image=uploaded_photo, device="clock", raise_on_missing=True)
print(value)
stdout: 11:01
